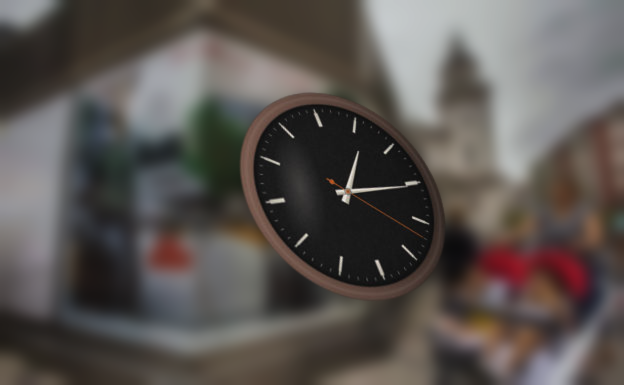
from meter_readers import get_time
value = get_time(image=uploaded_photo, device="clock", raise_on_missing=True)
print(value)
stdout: 1:15:22
